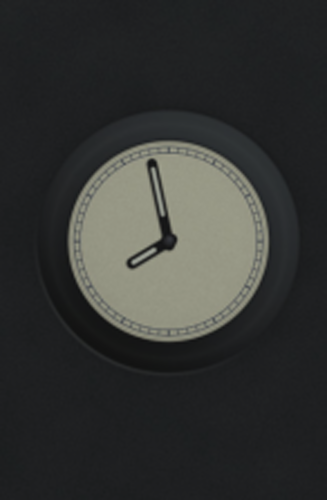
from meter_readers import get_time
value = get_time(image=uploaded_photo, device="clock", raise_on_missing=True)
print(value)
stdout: 7:58
